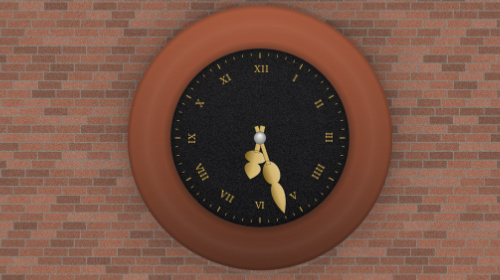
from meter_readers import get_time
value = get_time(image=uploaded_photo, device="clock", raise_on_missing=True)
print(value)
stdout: 6:27
